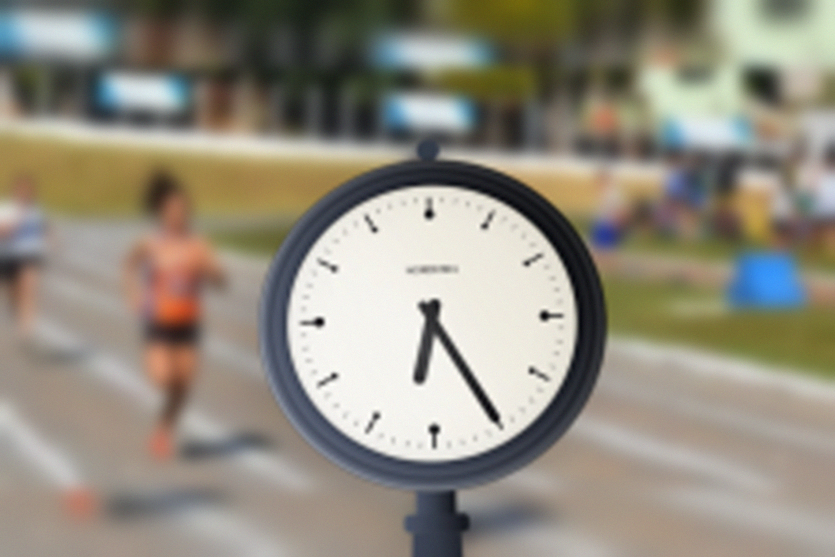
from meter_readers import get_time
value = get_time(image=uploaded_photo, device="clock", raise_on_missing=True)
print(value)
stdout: 6:25
